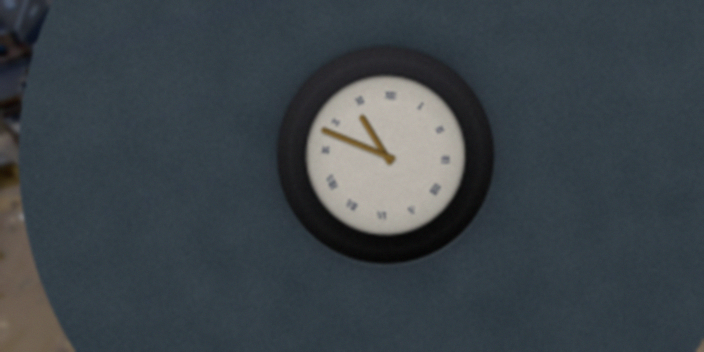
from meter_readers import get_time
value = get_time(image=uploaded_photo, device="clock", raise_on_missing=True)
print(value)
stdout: 10:48
